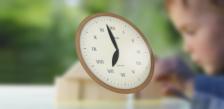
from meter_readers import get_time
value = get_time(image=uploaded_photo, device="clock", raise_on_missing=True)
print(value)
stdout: 6:58
